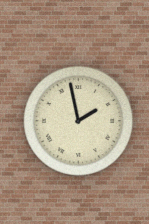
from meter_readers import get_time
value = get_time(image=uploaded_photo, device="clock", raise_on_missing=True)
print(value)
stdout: 1:58
